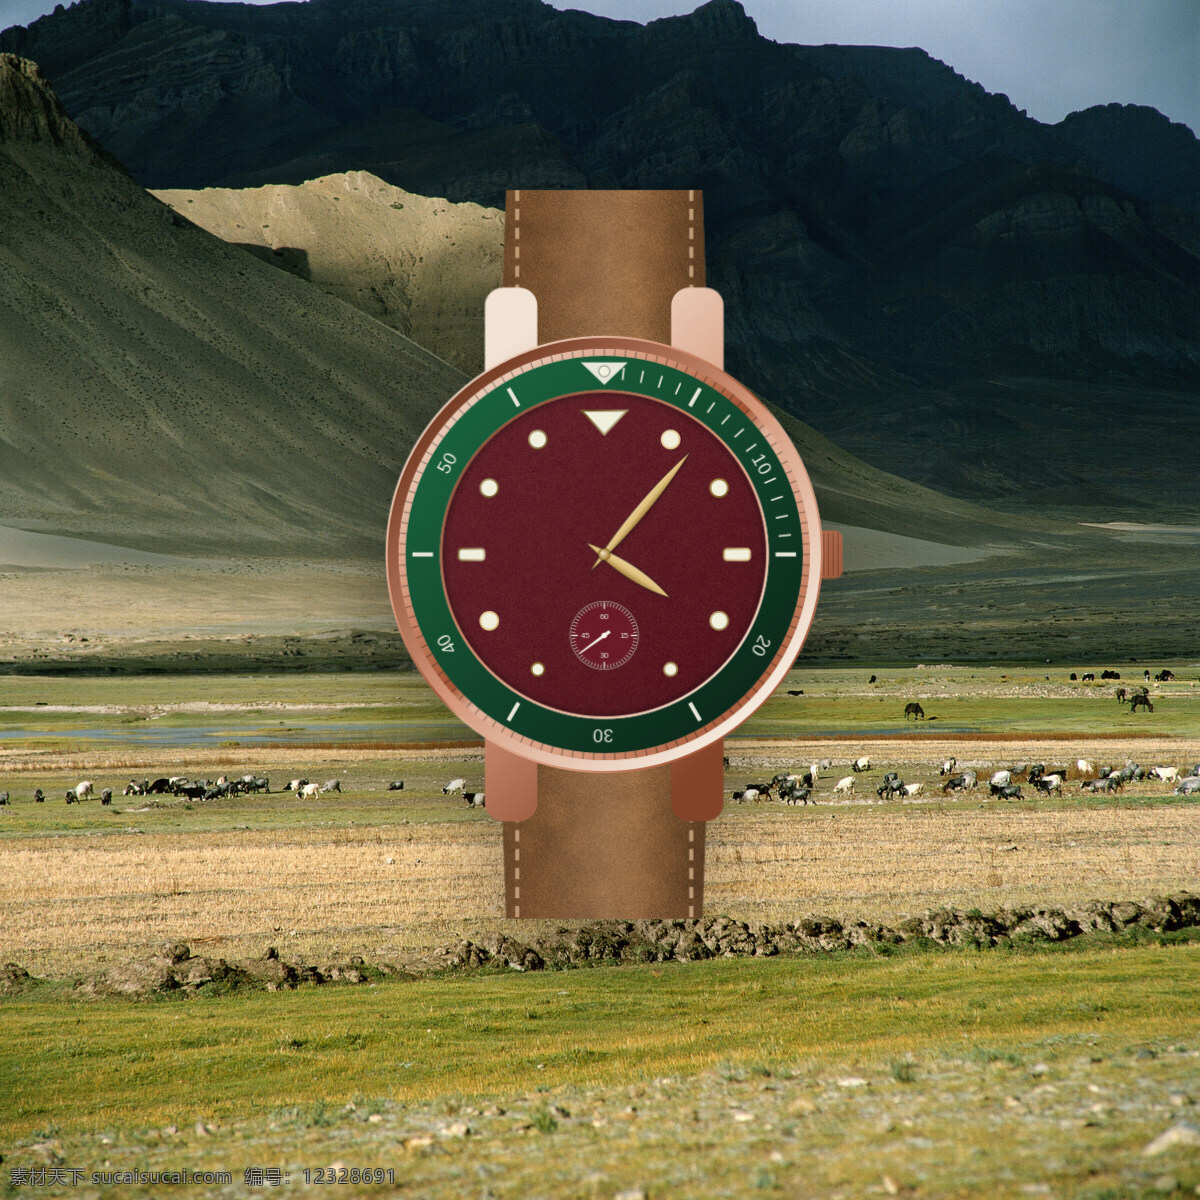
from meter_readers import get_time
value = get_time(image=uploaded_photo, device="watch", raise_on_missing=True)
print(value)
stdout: 4:06:39
